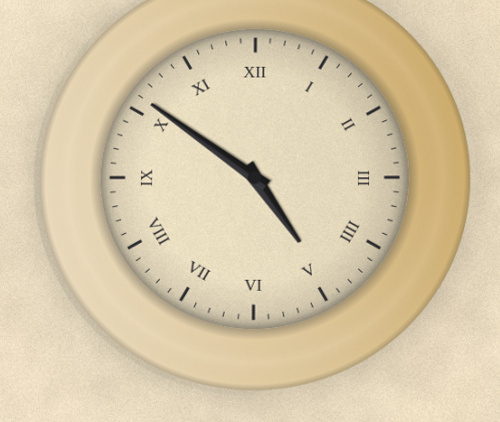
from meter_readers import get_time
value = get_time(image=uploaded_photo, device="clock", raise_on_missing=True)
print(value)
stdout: 4:51
